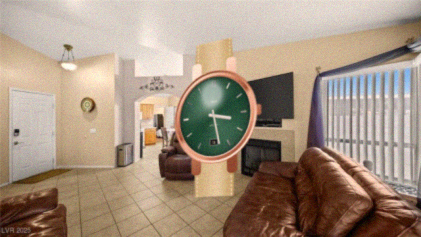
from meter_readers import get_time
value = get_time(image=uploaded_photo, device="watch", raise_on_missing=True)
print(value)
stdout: 3:28
